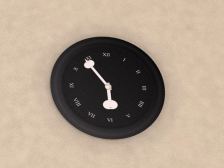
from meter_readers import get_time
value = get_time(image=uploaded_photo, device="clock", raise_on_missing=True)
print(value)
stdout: 5:54
